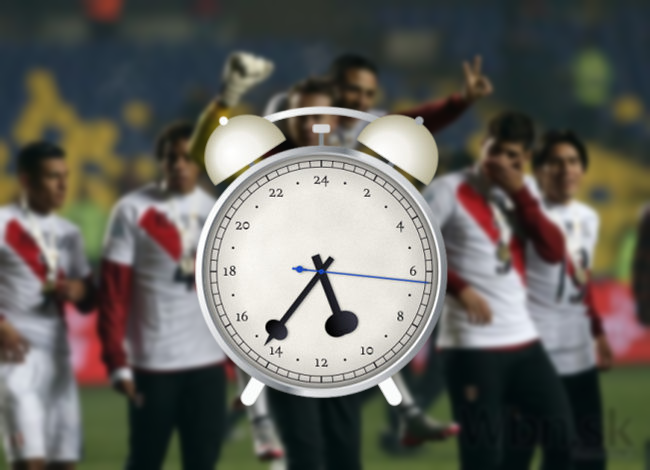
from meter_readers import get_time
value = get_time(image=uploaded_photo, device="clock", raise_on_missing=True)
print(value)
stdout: 10:36:16
